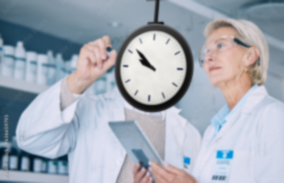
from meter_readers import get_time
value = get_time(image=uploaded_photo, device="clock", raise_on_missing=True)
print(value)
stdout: 9:52
